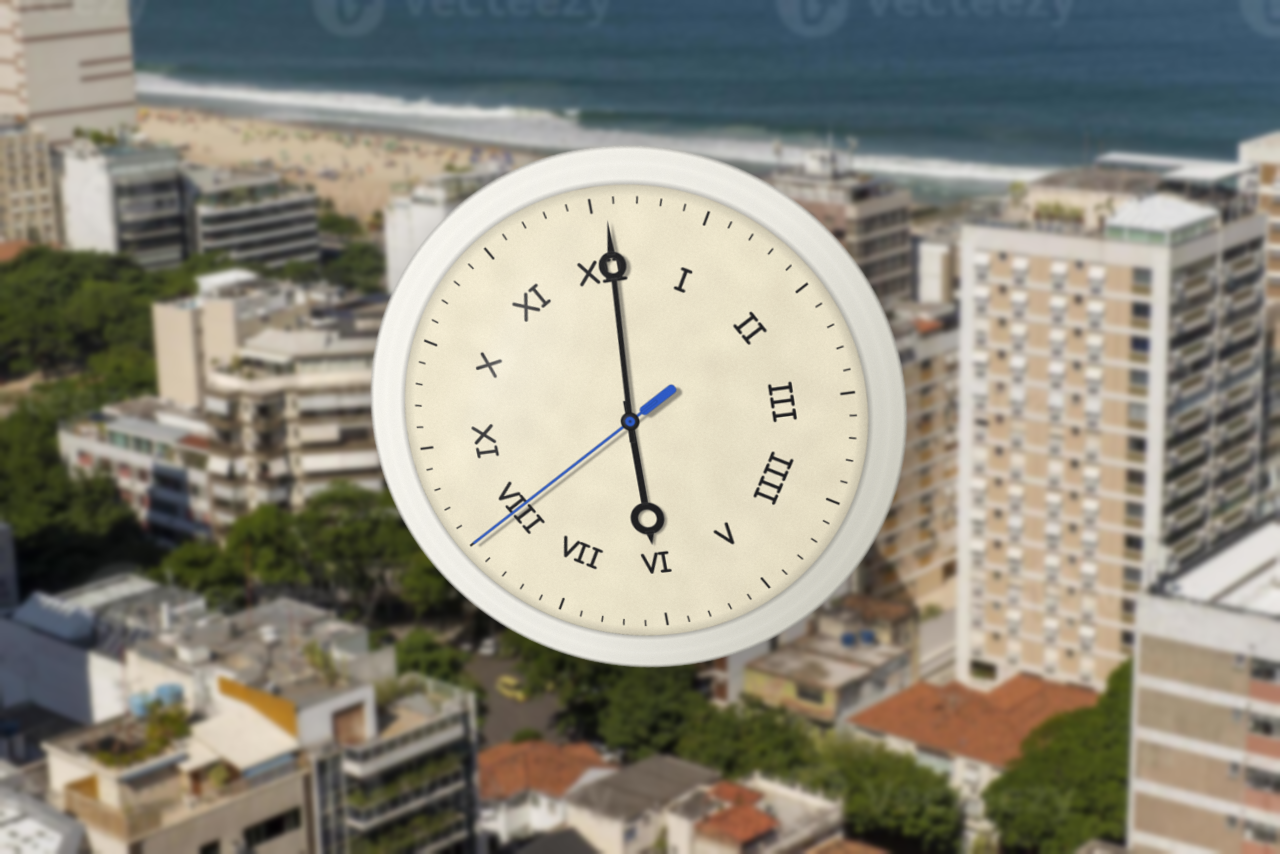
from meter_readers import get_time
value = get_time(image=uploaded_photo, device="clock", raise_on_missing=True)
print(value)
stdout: 6:00:40
